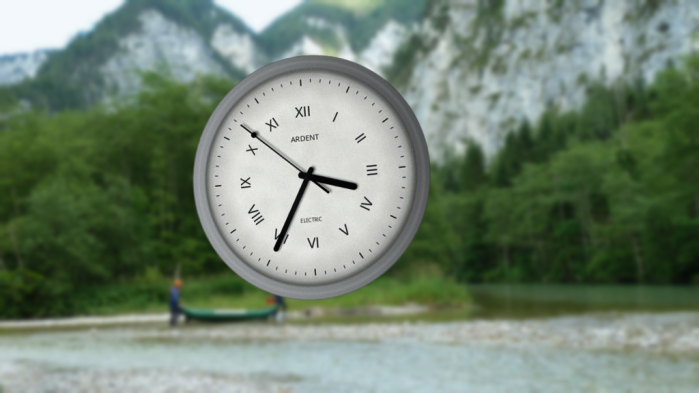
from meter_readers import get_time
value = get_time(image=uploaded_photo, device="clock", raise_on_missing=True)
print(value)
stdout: 3:34:52
